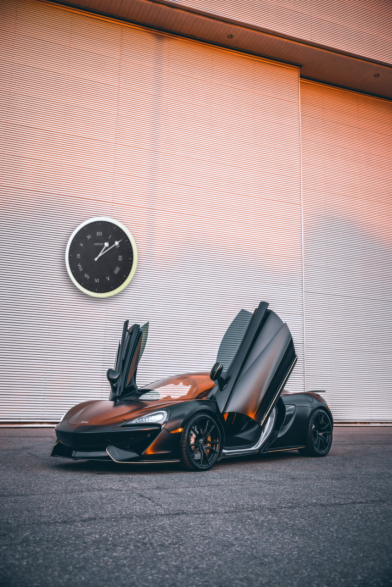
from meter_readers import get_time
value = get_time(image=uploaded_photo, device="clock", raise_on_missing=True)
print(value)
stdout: 1:09
